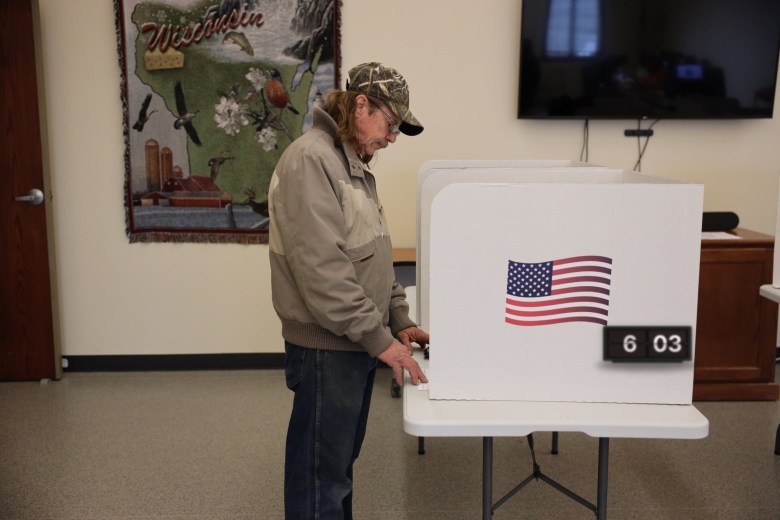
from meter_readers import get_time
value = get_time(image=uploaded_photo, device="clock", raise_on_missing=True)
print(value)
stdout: 6:03
